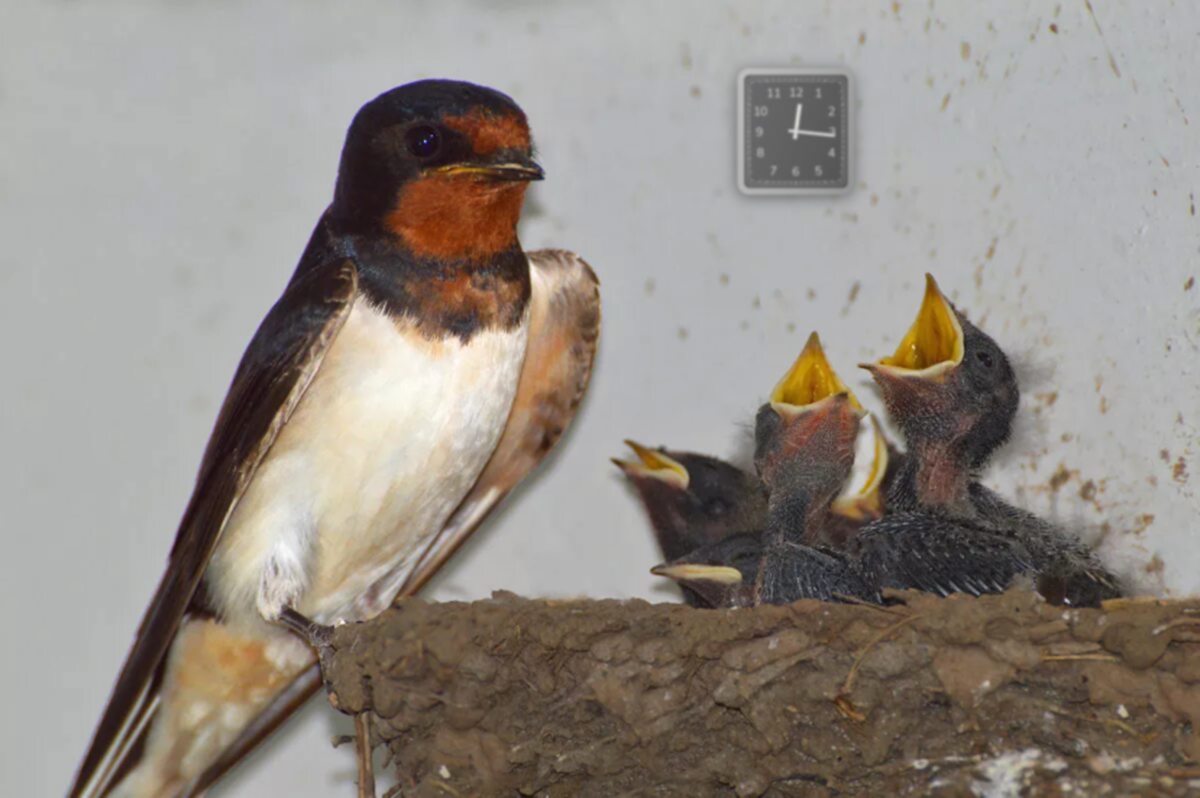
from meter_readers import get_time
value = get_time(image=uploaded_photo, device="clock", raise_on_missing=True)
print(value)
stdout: 12:16
